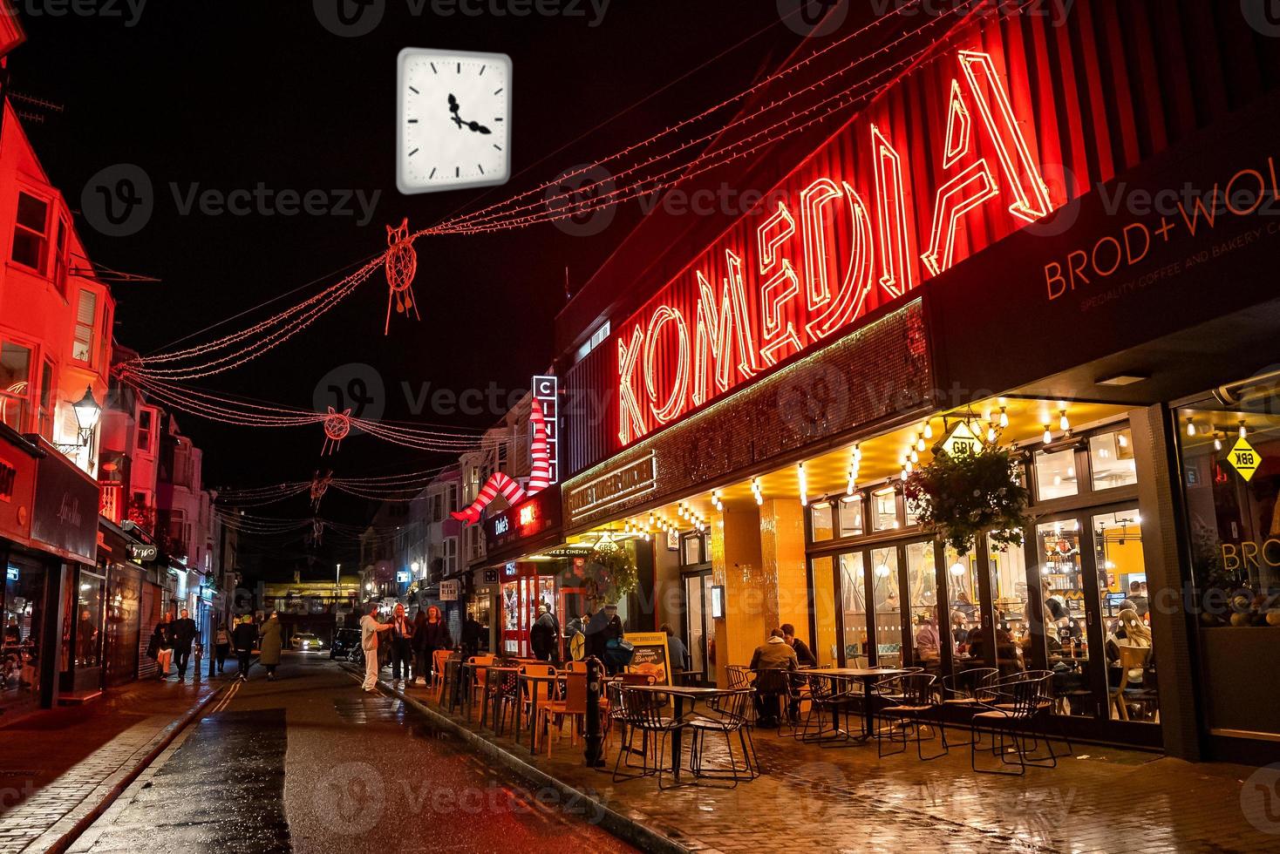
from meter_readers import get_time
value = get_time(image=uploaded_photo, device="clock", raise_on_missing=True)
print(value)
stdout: 11:18
